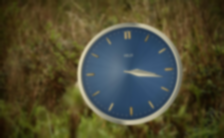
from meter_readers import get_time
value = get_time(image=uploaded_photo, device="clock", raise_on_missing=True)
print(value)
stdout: 3:17
